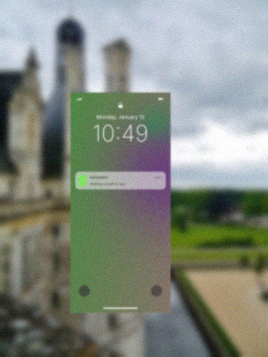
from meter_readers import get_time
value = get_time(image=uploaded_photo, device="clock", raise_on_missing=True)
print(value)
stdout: 10:49
